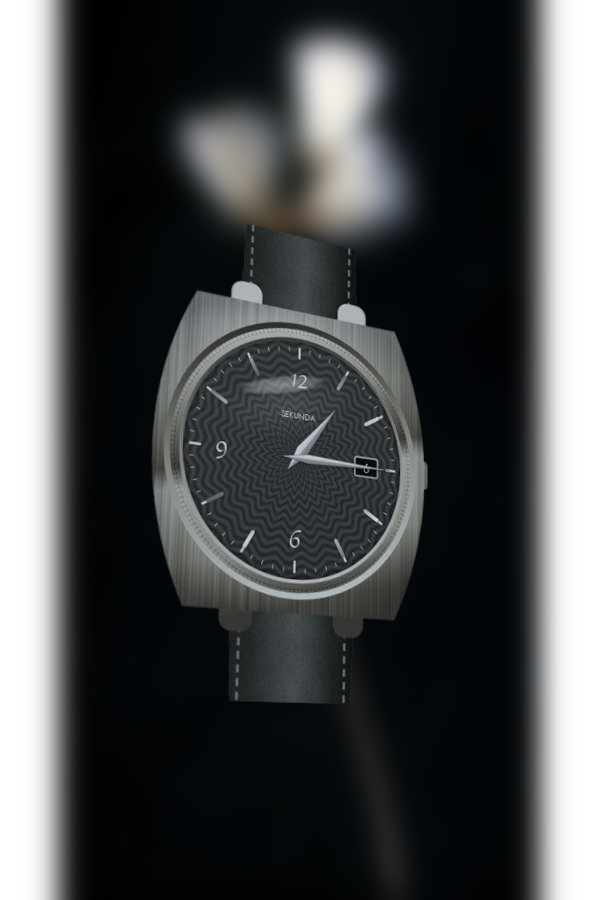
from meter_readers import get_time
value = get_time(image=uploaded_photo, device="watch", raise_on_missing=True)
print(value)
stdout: 1:15
